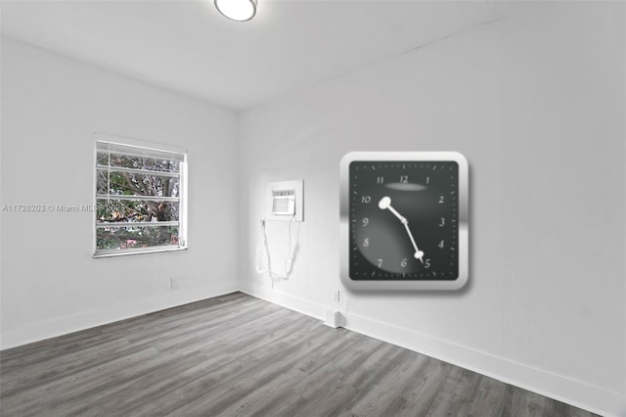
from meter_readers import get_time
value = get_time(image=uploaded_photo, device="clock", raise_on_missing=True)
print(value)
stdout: 10:26
